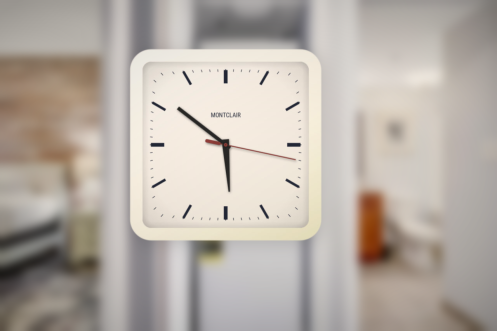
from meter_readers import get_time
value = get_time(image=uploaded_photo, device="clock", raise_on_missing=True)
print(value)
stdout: 5:51:17
